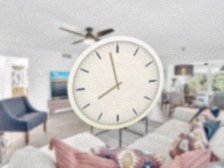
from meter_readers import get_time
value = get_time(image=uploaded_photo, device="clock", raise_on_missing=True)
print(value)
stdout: 7:58
